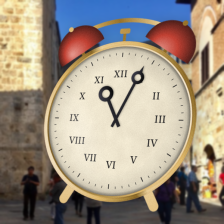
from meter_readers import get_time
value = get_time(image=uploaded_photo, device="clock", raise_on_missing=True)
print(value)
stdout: 11:04
